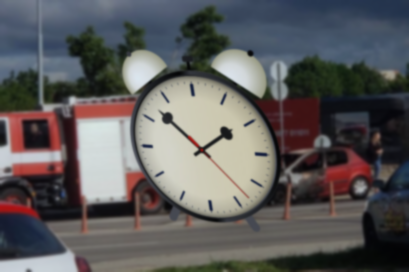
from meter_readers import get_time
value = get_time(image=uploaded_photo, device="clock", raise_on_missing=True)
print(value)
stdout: 1:52:23
